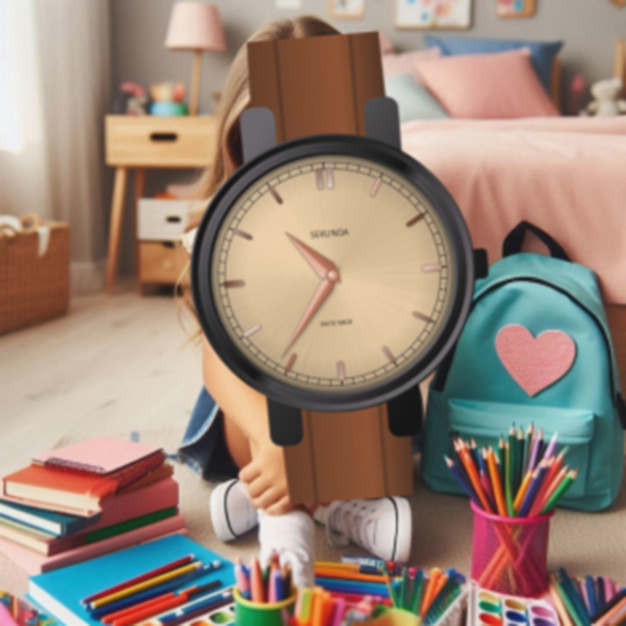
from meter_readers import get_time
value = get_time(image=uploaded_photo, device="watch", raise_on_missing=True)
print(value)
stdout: 10:36
